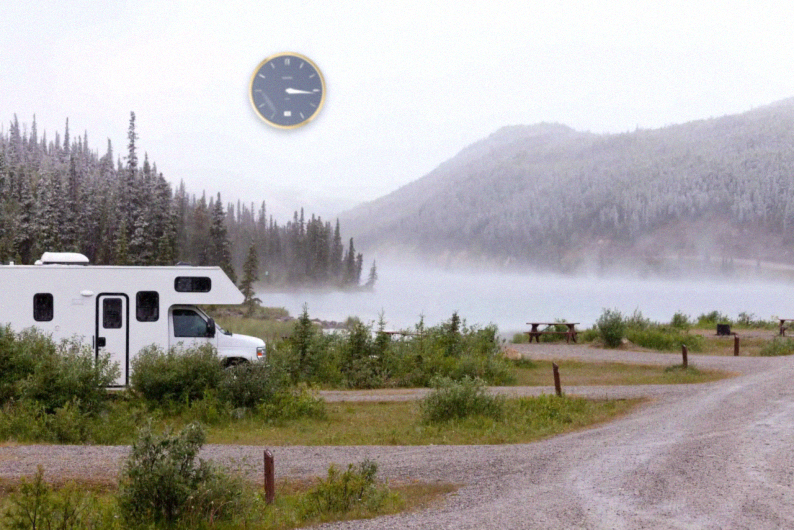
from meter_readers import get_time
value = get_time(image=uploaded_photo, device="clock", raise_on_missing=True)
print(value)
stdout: 3:16
